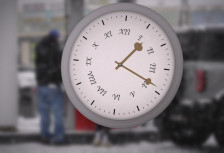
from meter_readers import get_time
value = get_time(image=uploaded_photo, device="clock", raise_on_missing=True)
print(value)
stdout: 1:19
